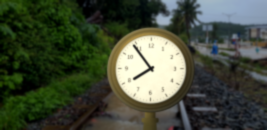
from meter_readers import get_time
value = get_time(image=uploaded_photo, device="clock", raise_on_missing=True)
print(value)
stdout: 7:54
